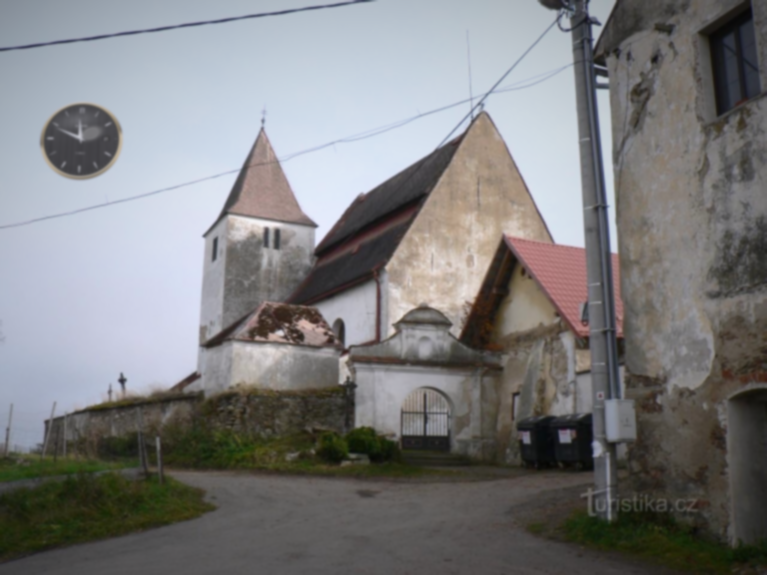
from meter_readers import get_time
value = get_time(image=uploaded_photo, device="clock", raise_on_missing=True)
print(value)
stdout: 11:49
